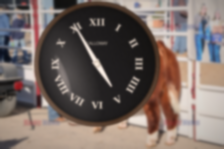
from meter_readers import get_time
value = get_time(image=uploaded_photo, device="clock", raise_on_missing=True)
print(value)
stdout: 4:55
